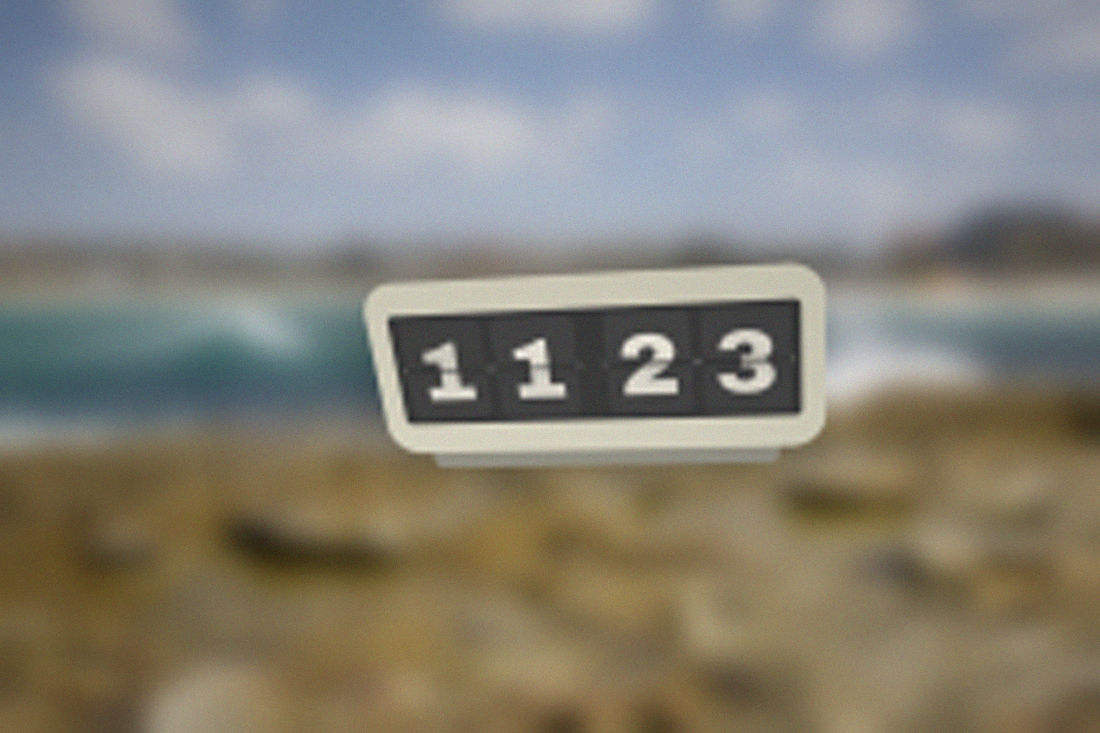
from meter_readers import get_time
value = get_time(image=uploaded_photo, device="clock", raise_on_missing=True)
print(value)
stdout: 11:23
